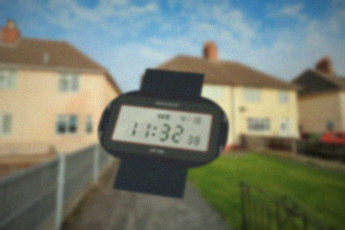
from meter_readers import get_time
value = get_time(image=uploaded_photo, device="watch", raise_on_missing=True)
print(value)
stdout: 11:32
